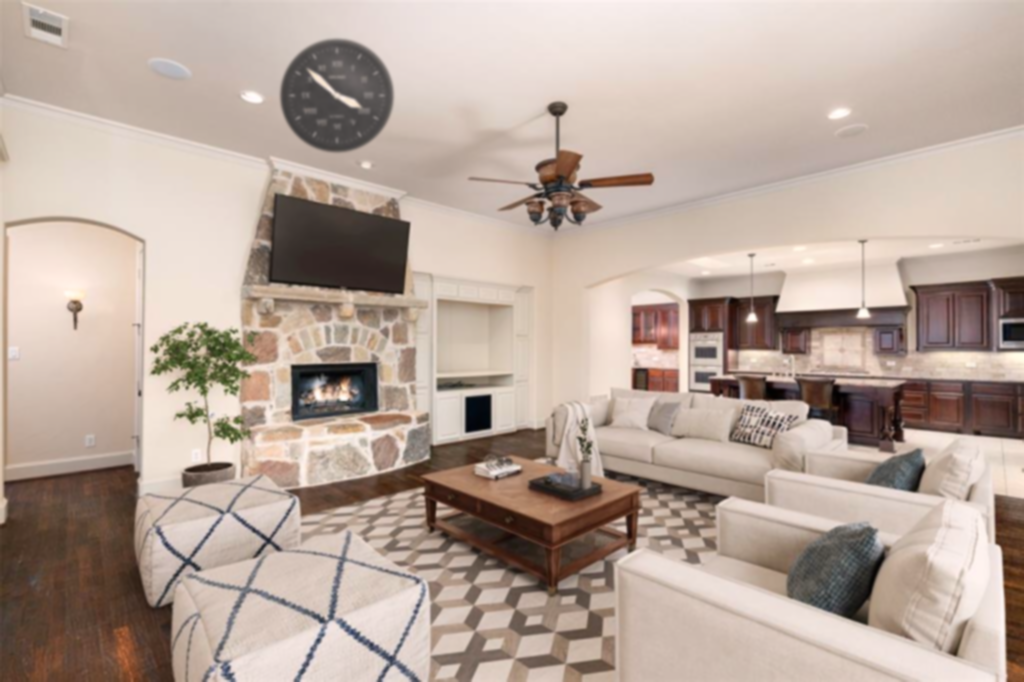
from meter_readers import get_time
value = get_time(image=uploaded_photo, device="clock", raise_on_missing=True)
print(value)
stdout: 3:52
